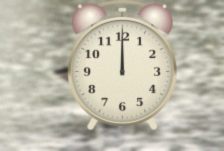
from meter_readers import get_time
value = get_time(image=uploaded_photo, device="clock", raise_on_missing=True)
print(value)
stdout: 12:00
